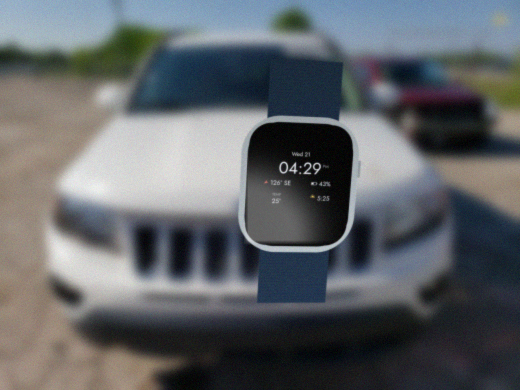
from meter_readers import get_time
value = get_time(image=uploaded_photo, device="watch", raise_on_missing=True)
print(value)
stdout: 4:29
